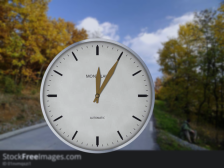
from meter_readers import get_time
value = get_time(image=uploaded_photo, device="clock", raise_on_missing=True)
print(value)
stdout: 12:05
